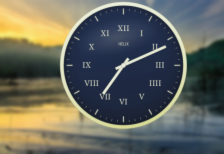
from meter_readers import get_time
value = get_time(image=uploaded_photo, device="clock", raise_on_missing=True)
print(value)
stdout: 7:11
